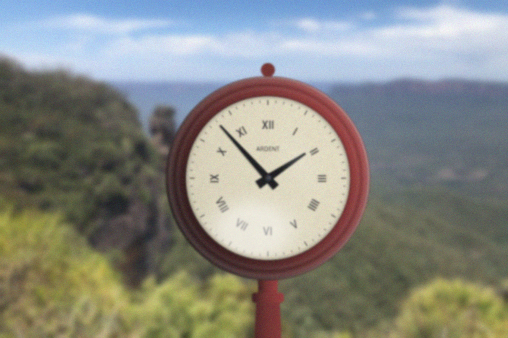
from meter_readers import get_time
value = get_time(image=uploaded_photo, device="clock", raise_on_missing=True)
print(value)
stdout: 1:53
